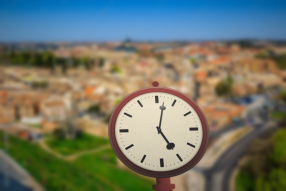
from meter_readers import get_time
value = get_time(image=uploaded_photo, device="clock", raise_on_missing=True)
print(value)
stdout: 5:02
